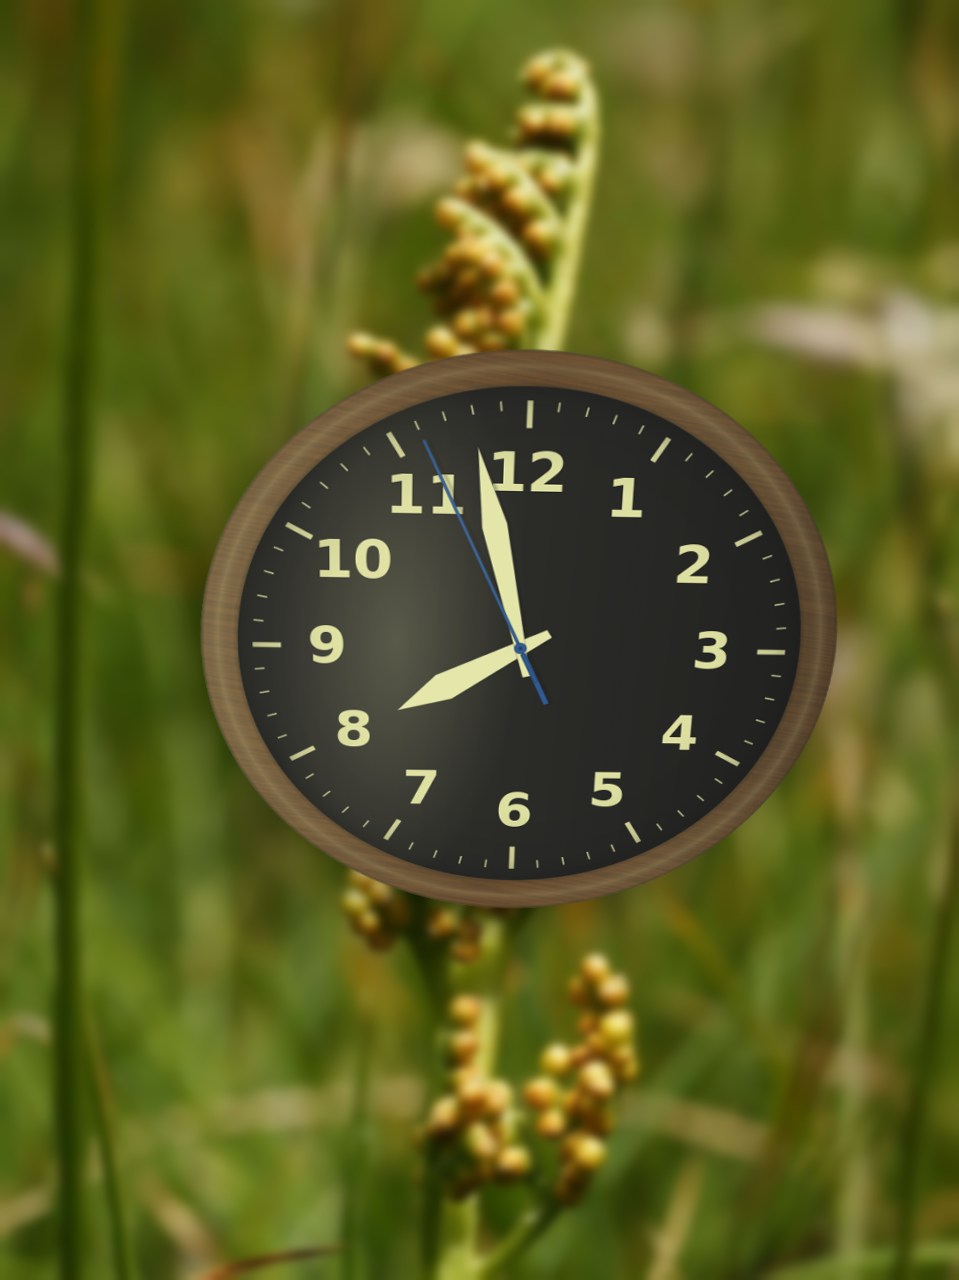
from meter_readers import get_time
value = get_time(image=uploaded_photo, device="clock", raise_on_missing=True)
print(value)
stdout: 7:57:56
